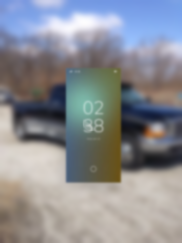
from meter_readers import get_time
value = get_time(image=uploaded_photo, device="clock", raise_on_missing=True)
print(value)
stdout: 2:38
